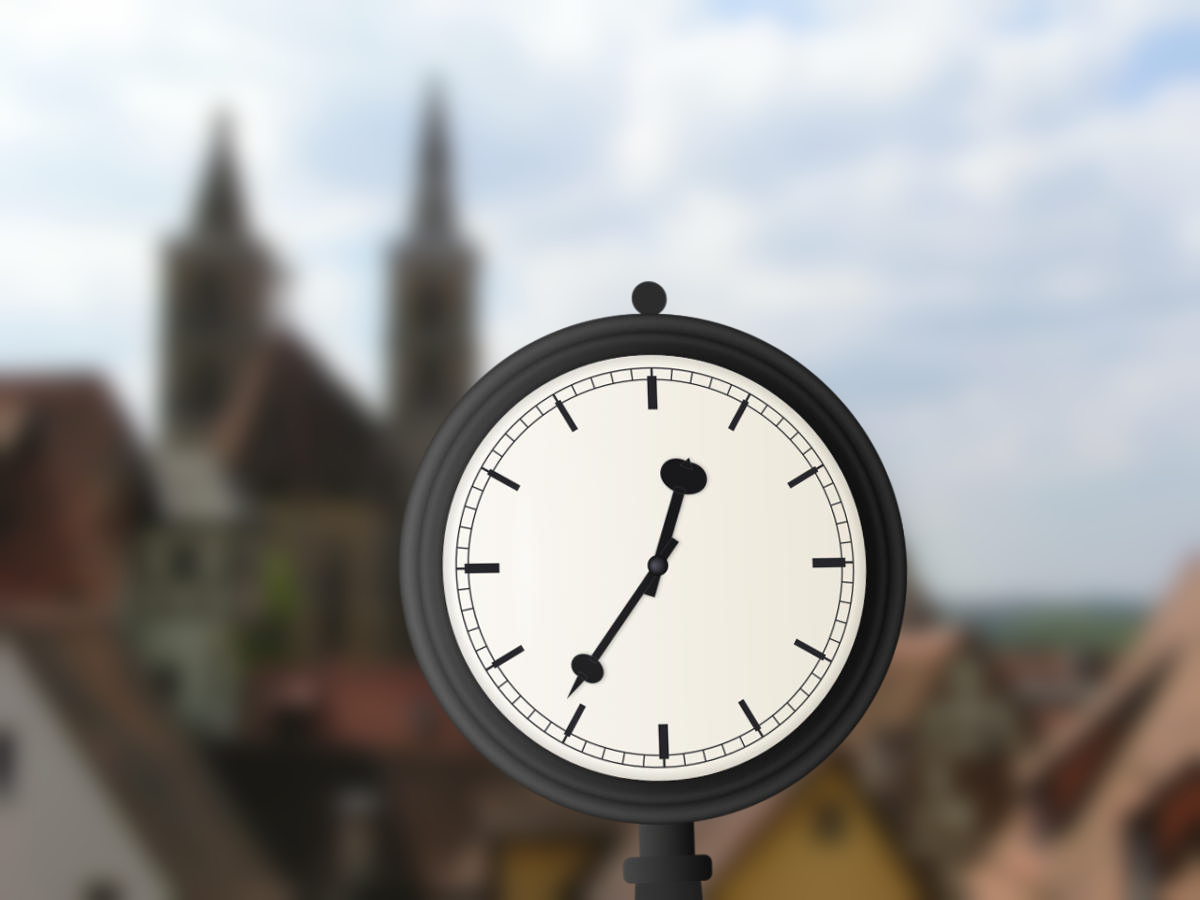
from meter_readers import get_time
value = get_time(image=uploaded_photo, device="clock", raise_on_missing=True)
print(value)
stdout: 12:36
